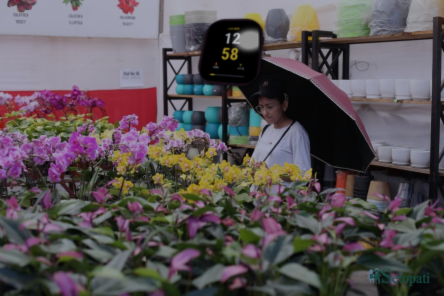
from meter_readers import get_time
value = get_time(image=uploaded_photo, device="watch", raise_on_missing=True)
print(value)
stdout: 12:58
